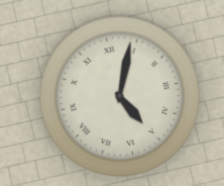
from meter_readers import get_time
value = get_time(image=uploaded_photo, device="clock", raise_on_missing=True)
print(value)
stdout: 5:04
